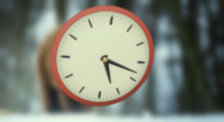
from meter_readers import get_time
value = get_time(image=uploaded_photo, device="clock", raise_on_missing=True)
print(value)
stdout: 5:18
